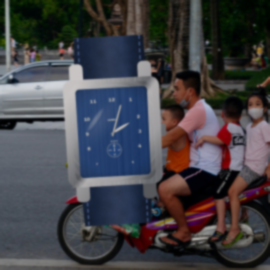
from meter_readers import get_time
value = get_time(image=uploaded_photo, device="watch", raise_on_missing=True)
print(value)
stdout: 2:03
